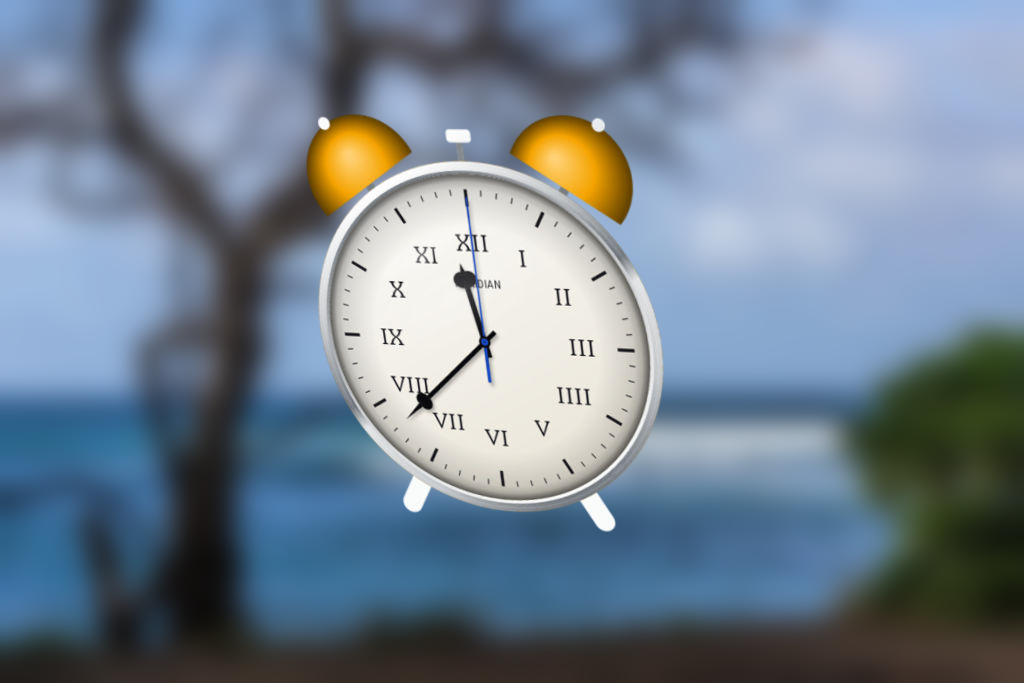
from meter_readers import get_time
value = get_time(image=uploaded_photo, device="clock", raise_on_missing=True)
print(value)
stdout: 11:38:00
